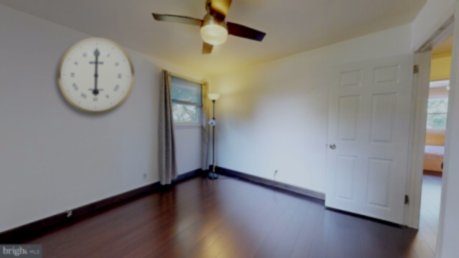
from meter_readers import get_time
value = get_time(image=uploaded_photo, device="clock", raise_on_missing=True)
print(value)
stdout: 6:00
